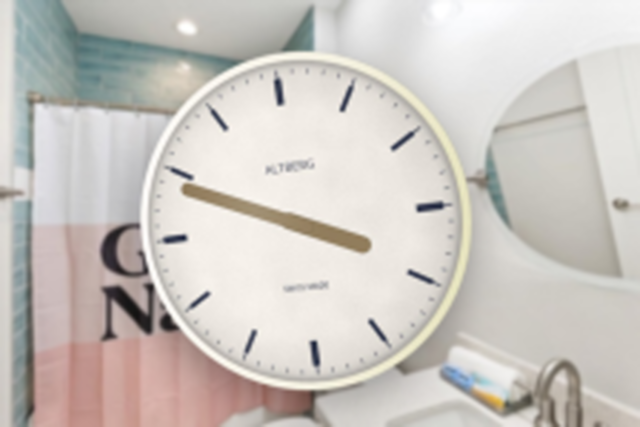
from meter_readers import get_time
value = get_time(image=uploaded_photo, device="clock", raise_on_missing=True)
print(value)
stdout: 3:49
